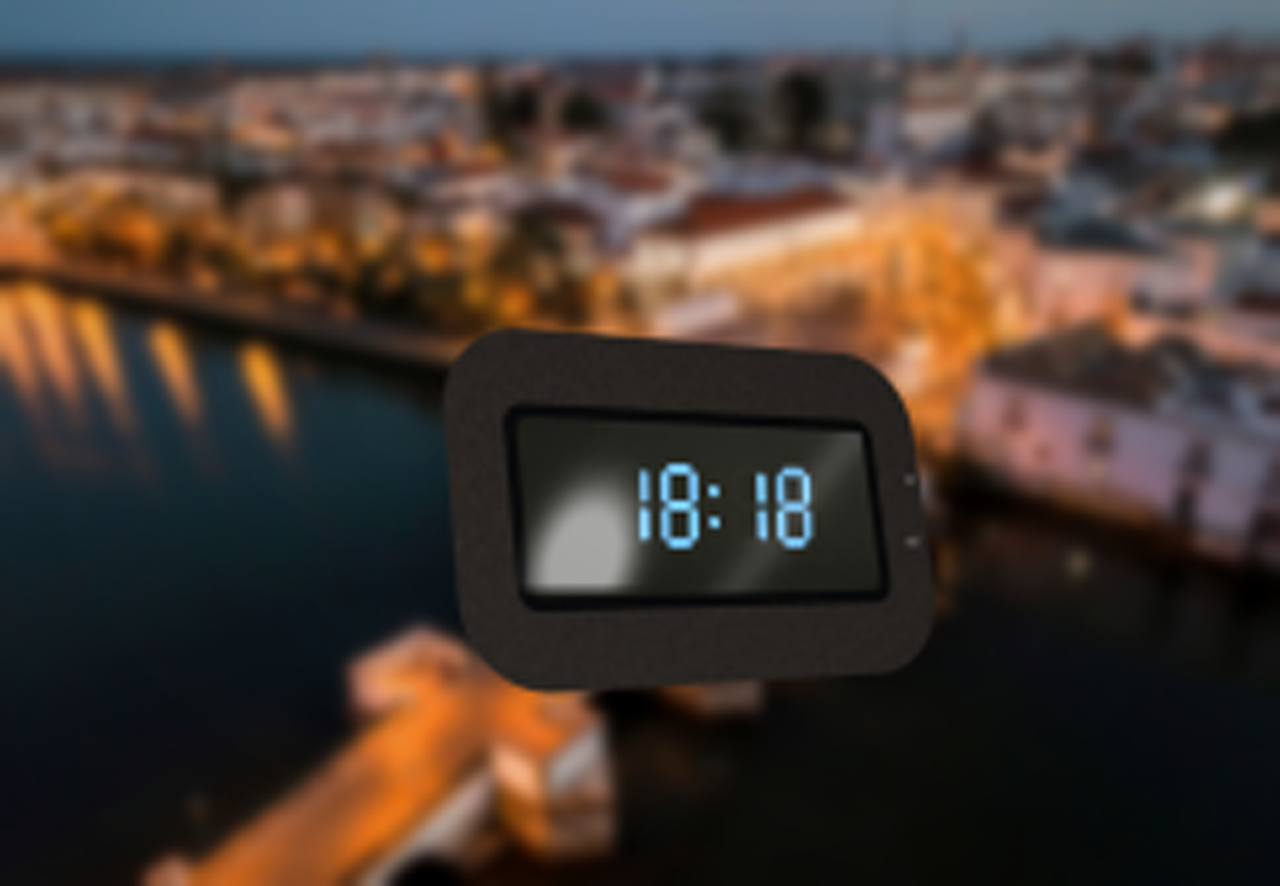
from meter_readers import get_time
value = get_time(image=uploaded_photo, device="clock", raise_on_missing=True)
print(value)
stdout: 18:18
